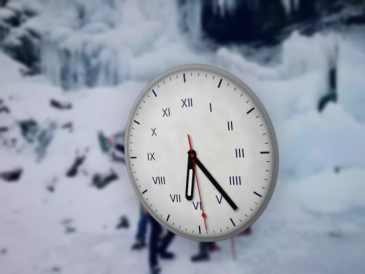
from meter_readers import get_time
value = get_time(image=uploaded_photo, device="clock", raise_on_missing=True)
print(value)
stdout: 6:23:29
